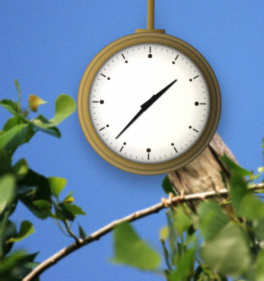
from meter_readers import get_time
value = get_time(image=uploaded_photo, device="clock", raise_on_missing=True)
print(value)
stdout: 1:37
